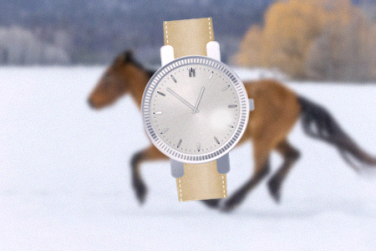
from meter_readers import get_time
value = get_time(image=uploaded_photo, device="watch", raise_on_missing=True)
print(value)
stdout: 12:52
